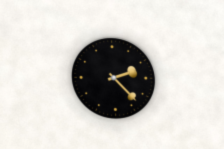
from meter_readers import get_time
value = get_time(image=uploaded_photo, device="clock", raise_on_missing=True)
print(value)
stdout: 2:23
